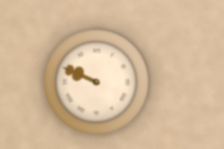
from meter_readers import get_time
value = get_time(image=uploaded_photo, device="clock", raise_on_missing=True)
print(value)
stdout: 9:49
